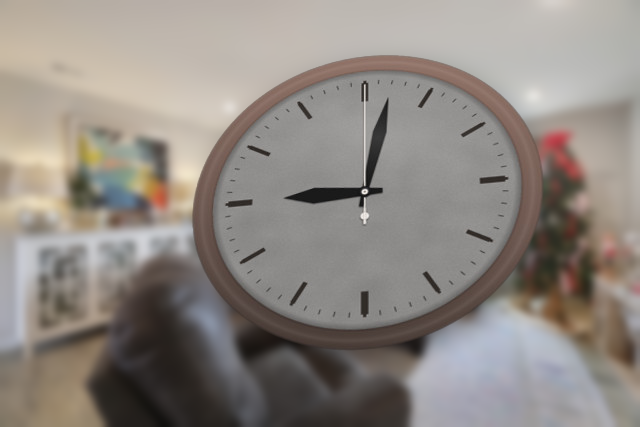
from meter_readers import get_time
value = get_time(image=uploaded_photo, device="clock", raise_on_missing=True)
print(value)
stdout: 9:02:00
